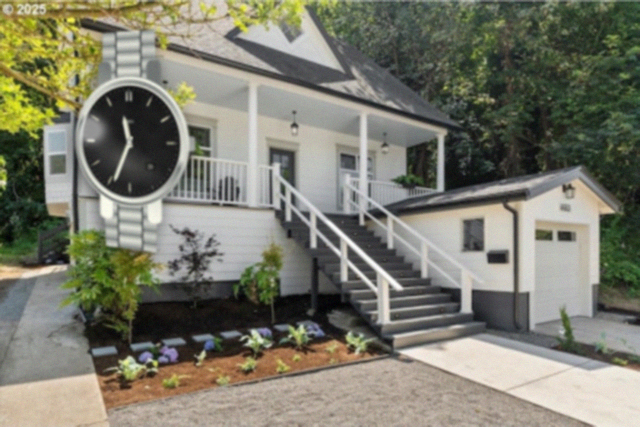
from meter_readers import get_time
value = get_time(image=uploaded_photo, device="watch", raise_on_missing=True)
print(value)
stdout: 11:34
